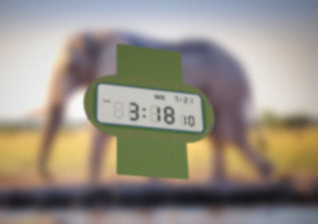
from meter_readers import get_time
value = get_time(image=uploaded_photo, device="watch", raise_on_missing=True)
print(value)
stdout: 3:18:10
